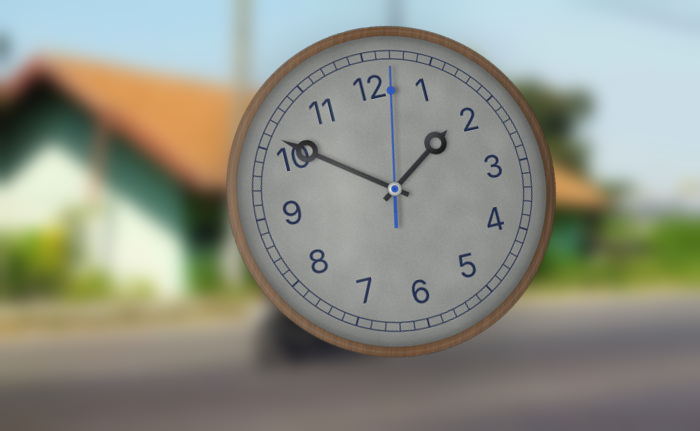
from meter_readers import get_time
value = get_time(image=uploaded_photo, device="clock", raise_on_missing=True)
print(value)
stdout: 1:51:02
